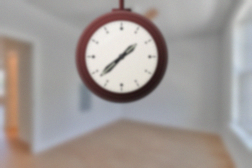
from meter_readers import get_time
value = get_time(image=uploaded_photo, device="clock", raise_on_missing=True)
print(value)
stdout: 1:38
